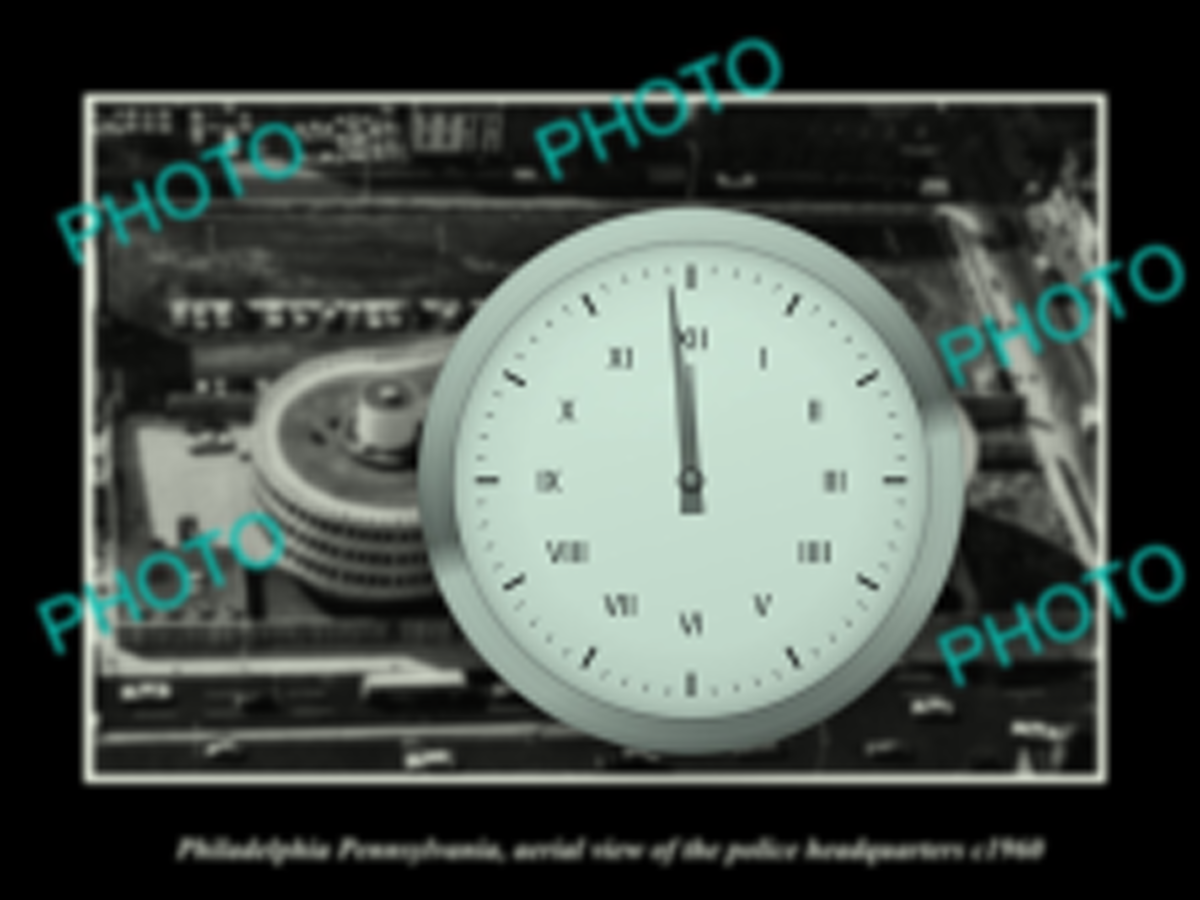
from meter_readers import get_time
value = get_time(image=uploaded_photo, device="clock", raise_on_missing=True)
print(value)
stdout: 11:59
